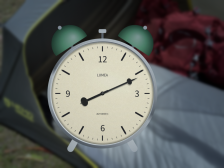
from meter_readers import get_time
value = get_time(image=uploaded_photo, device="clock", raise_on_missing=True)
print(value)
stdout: 8:11
